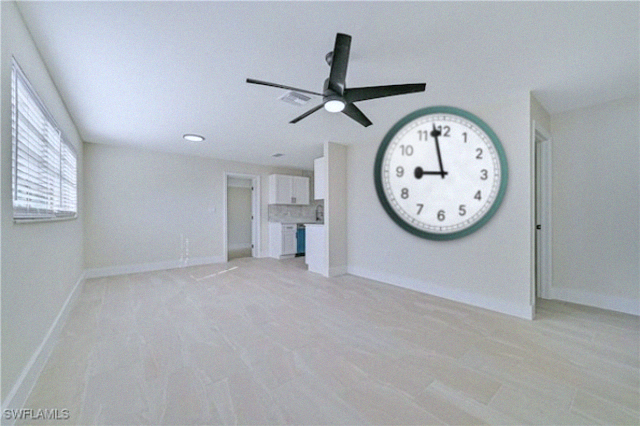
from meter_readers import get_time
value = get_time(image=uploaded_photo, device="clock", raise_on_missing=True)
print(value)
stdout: 8:58
